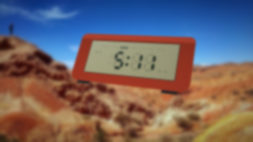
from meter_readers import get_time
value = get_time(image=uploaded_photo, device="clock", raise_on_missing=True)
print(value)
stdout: 5:11
